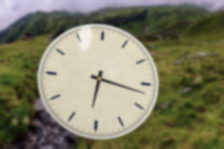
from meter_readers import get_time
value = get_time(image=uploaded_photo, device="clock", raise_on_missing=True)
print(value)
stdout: 6:17
